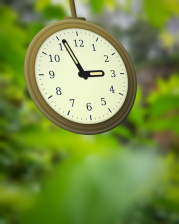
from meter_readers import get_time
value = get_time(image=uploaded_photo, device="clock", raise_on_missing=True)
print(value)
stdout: 2:56
